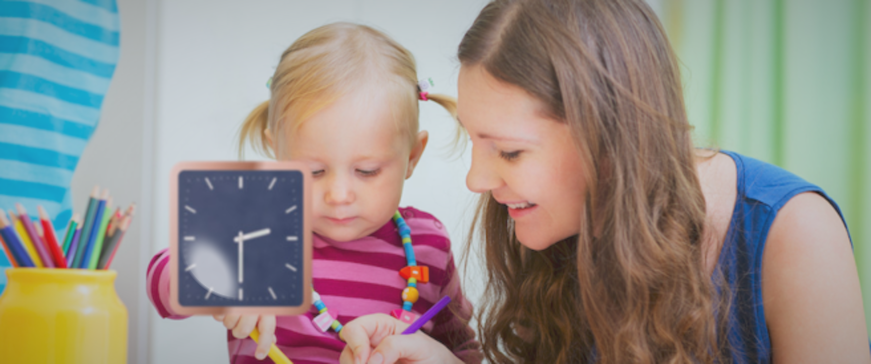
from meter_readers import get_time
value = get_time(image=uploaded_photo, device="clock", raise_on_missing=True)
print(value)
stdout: 2:30
